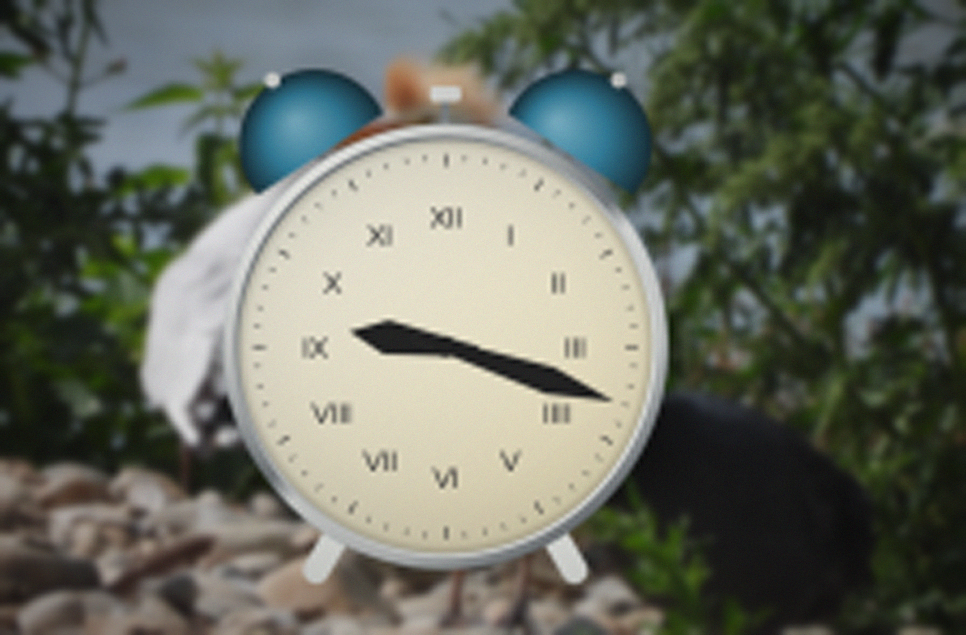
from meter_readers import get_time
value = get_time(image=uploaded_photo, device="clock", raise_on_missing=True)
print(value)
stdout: 9:18
